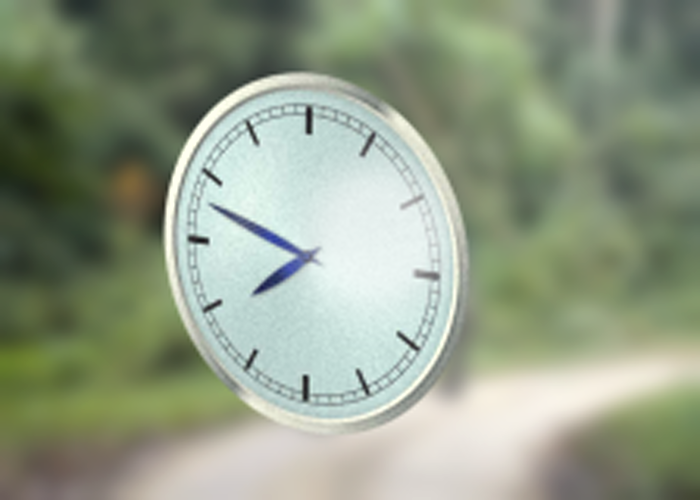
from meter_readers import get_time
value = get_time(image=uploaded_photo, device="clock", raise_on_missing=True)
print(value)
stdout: 7:48
